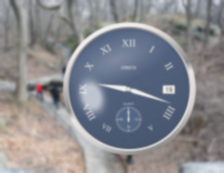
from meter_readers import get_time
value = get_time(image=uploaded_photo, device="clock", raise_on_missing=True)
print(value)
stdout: 9:18
